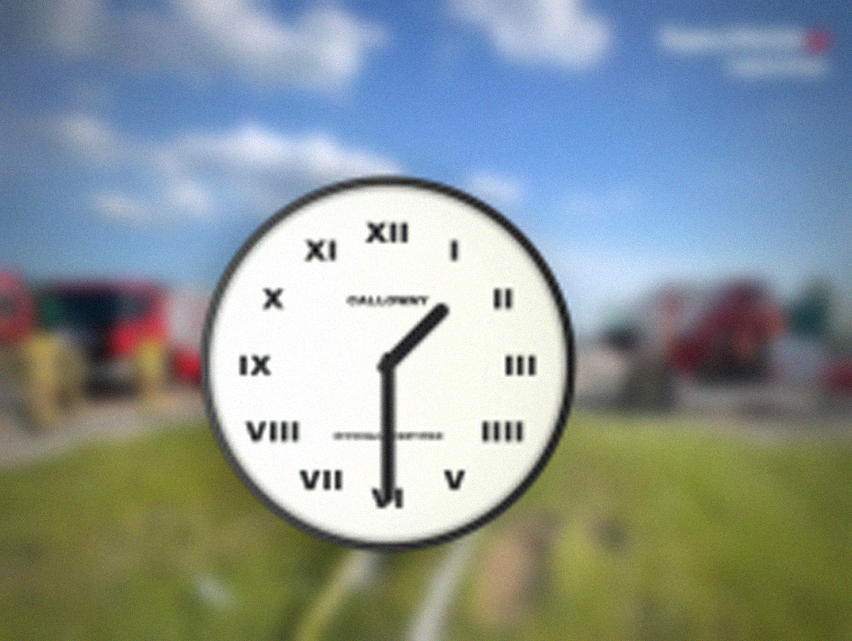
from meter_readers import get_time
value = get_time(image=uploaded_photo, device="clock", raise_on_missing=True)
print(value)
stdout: 1:30
